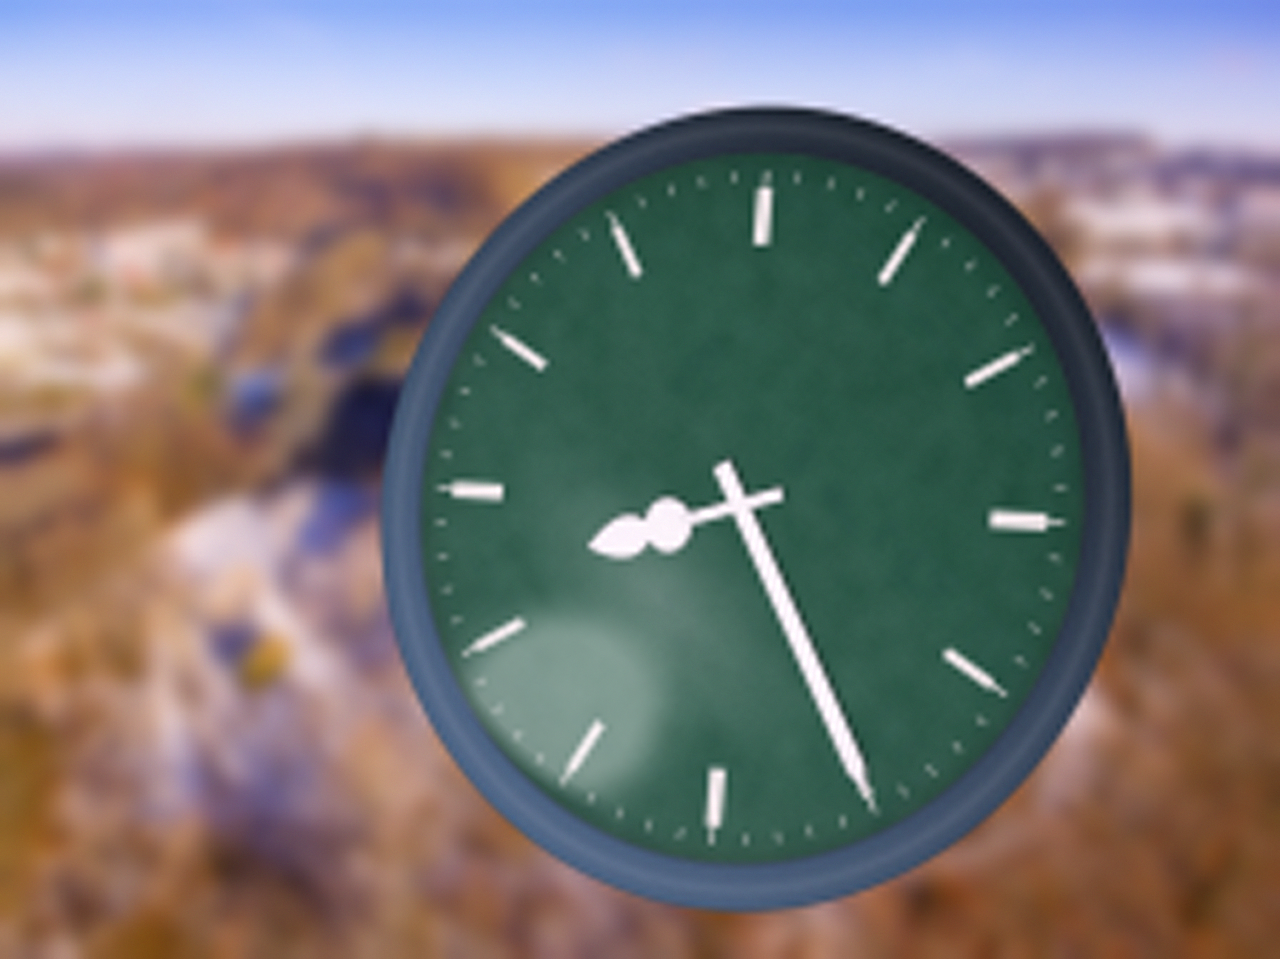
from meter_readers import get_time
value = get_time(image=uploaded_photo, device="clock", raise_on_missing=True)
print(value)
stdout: 8:25
